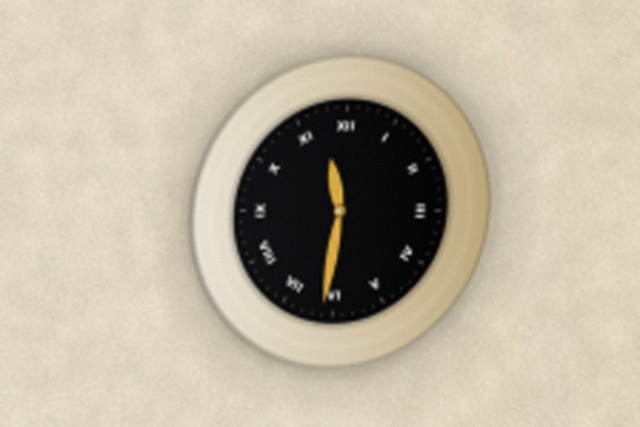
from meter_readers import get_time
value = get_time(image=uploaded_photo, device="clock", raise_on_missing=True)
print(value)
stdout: 11:31
